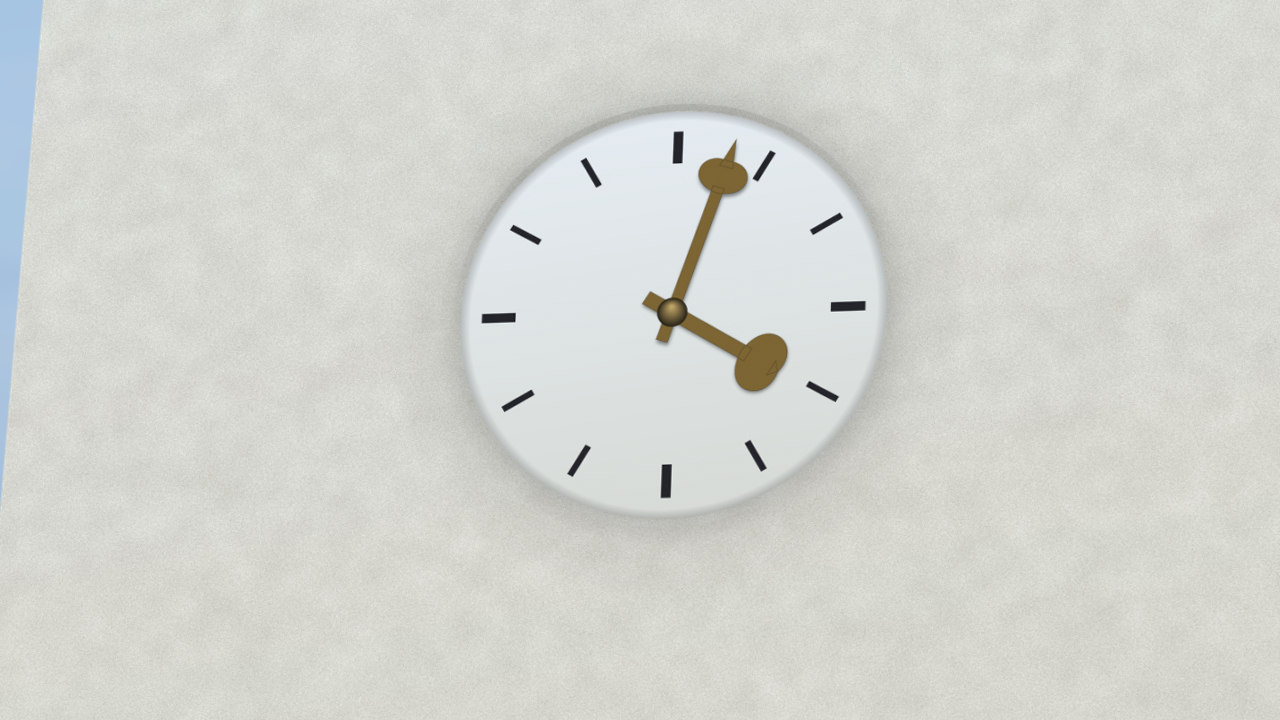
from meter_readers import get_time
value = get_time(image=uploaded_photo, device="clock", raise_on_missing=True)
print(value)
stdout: 4:03
